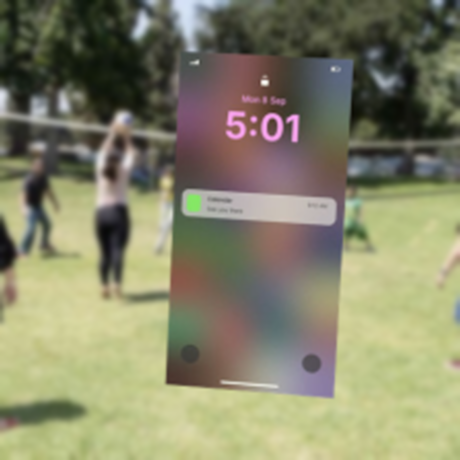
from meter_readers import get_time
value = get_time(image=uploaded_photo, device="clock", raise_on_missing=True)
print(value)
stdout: 5:01
